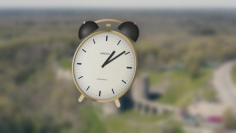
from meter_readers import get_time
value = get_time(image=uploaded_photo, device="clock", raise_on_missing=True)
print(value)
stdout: 1:09
